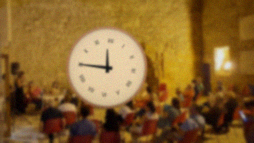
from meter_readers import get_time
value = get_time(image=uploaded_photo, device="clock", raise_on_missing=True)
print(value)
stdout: 11:45
